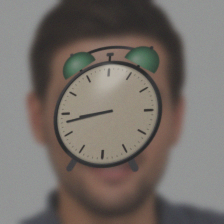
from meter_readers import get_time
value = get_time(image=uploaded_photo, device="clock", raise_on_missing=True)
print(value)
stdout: 8:43
